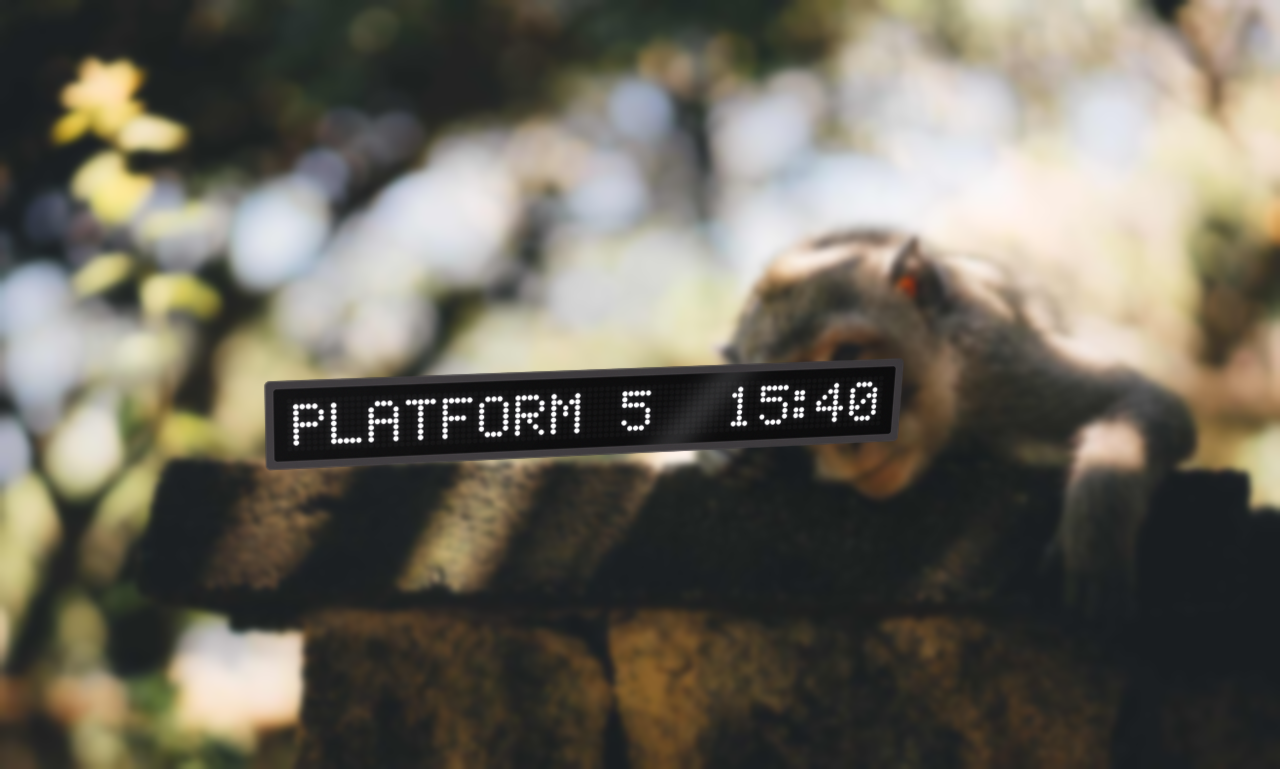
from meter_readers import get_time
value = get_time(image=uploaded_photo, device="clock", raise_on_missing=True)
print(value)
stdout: 15:40
